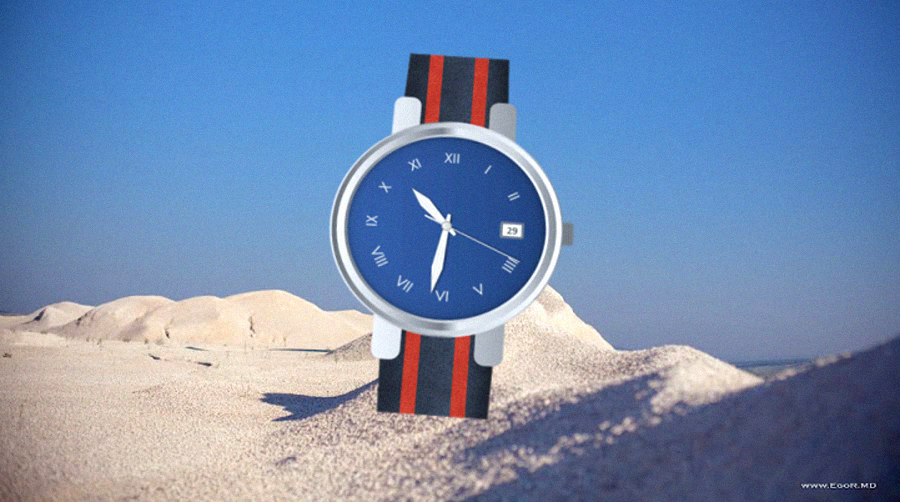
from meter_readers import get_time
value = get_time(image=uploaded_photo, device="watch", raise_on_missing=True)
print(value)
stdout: 10:31:19
